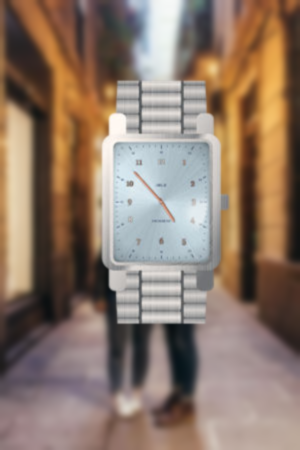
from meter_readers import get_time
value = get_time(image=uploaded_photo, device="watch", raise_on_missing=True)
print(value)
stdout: 4:53
